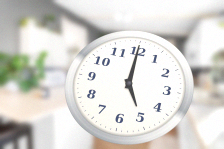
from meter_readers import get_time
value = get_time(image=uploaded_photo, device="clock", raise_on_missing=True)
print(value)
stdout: 5:00
